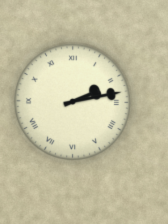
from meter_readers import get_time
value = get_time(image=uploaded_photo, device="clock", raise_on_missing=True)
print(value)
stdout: 2:13
